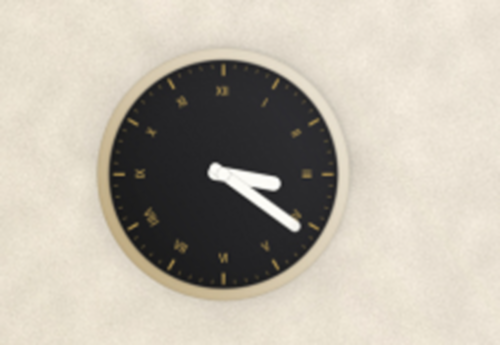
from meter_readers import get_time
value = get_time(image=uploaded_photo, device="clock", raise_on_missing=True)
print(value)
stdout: 3:21
